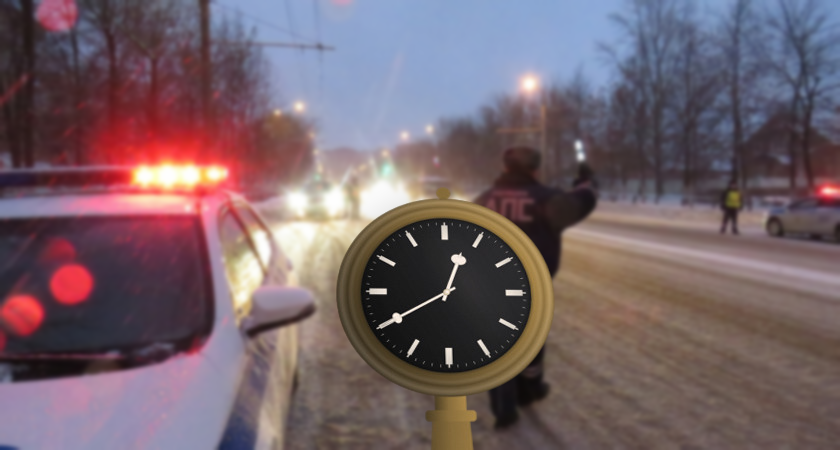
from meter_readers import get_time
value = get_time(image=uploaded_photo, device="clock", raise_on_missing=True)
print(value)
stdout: 12:40
